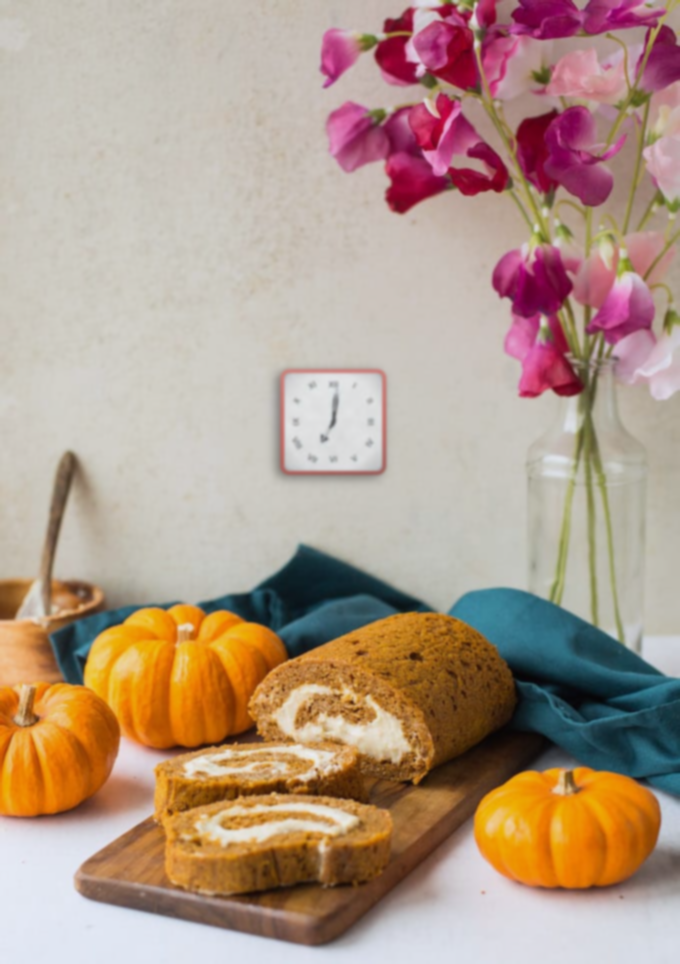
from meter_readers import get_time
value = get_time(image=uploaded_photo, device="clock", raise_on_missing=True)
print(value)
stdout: 7:01
